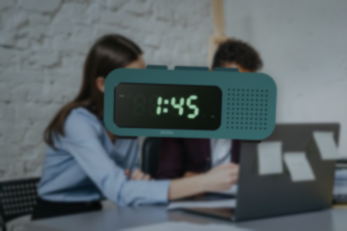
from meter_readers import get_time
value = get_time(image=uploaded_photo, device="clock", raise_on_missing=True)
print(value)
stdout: 1:45
